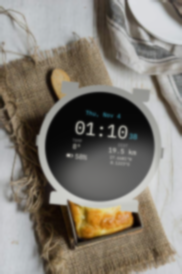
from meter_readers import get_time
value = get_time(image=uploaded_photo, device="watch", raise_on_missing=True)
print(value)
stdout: 1:10
